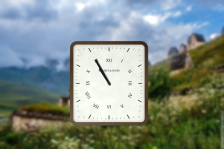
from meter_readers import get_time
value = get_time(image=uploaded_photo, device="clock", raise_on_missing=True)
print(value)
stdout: 10:55
